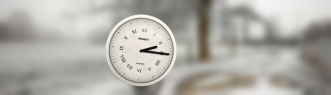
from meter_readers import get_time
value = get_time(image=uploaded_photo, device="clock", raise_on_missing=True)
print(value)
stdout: 2:15
